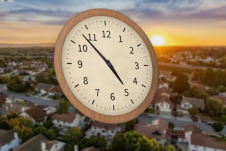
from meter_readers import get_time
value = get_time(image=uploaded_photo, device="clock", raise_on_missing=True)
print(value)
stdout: 4:53
